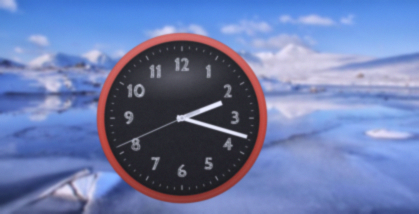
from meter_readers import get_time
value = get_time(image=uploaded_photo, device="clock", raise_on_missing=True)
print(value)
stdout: 2:17:41
